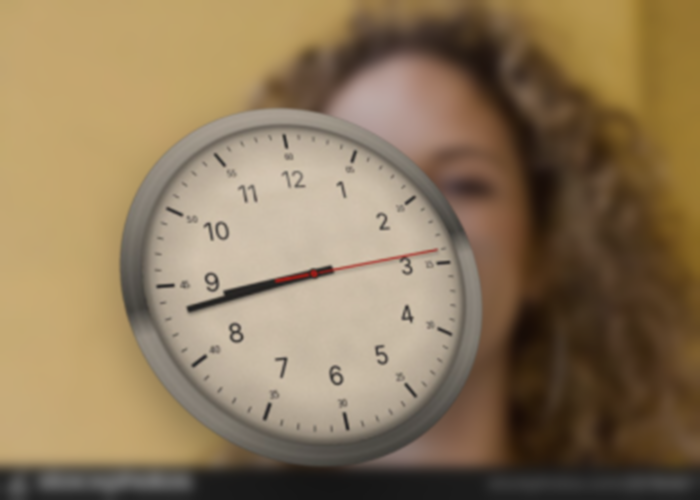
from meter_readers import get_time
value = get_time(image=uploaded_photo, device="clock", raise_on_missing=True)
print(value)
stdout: 8:43:14
